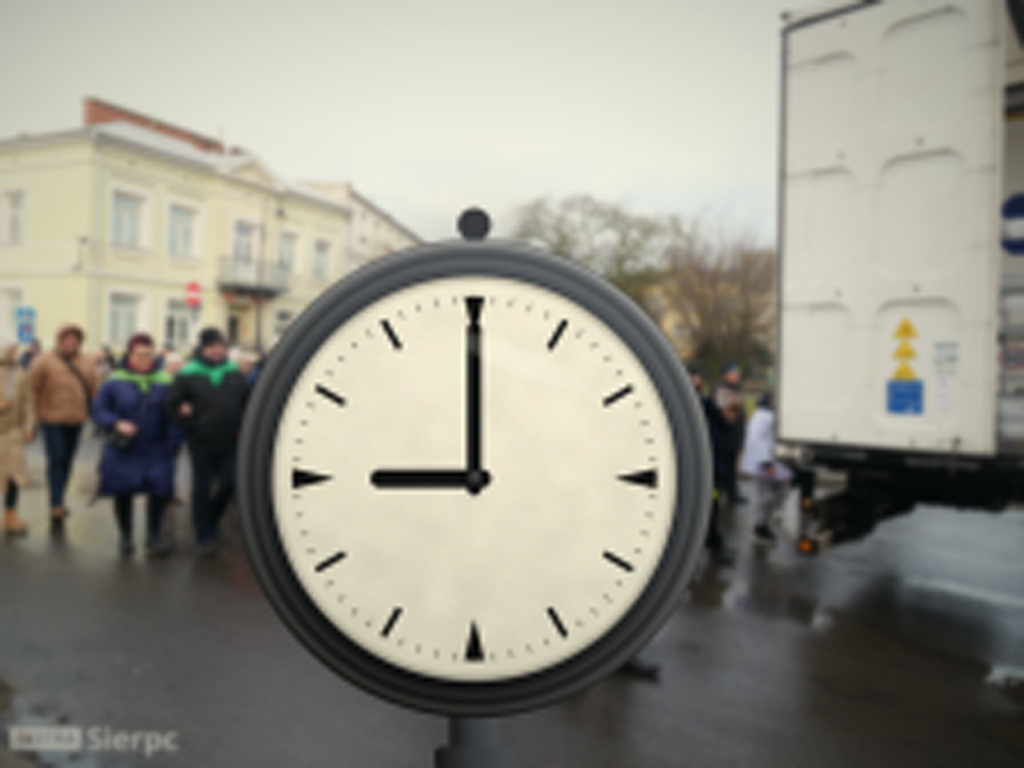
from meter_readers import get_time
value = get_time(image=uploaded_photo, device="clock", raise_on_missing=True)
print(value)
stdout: 9:00
